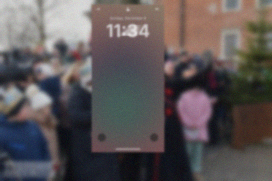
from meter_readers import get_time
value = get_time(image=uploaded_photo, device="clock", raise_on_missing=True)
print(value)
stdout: 11:34
